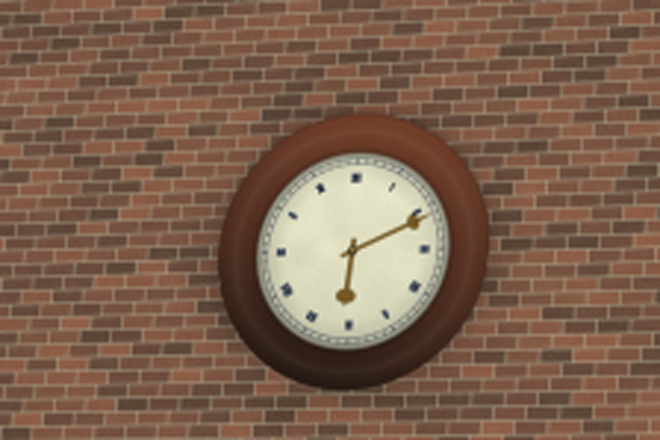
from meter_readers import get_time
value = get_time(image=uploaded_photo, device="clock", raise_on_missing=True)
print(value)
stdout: 6:11
